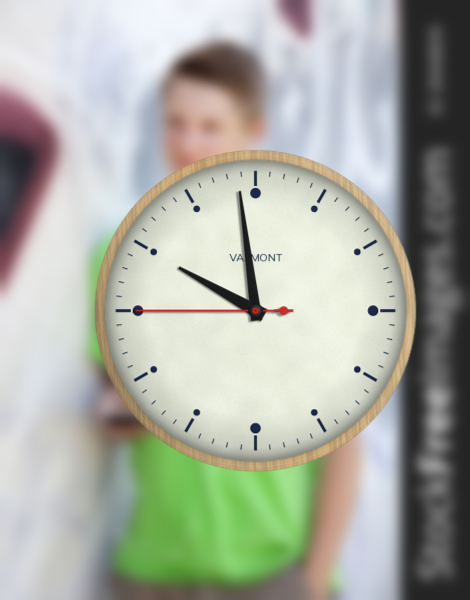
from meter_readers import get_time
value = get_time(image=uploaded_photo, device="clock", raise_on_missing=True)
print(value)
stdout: 9:58:45
